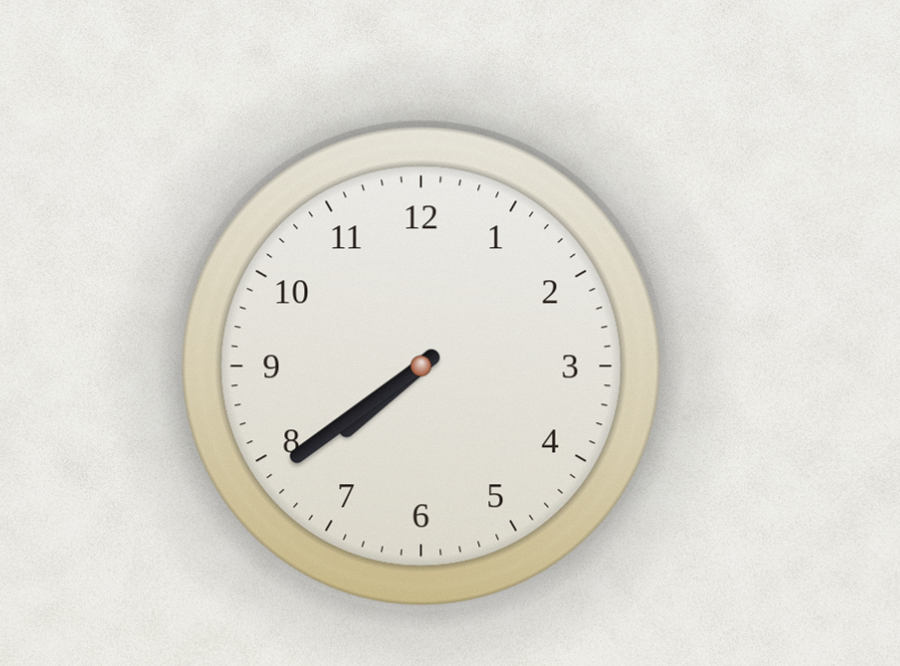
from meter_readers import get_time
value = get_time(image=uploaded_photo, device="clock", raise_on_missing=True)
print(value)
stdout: 7:39
